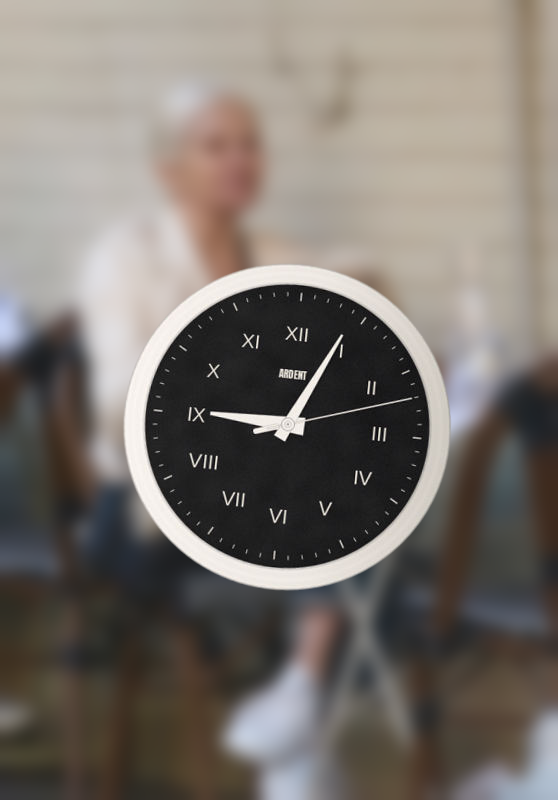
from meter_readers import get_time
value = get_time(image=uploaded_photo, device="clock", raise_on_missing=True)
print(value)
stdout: 9:04:12
